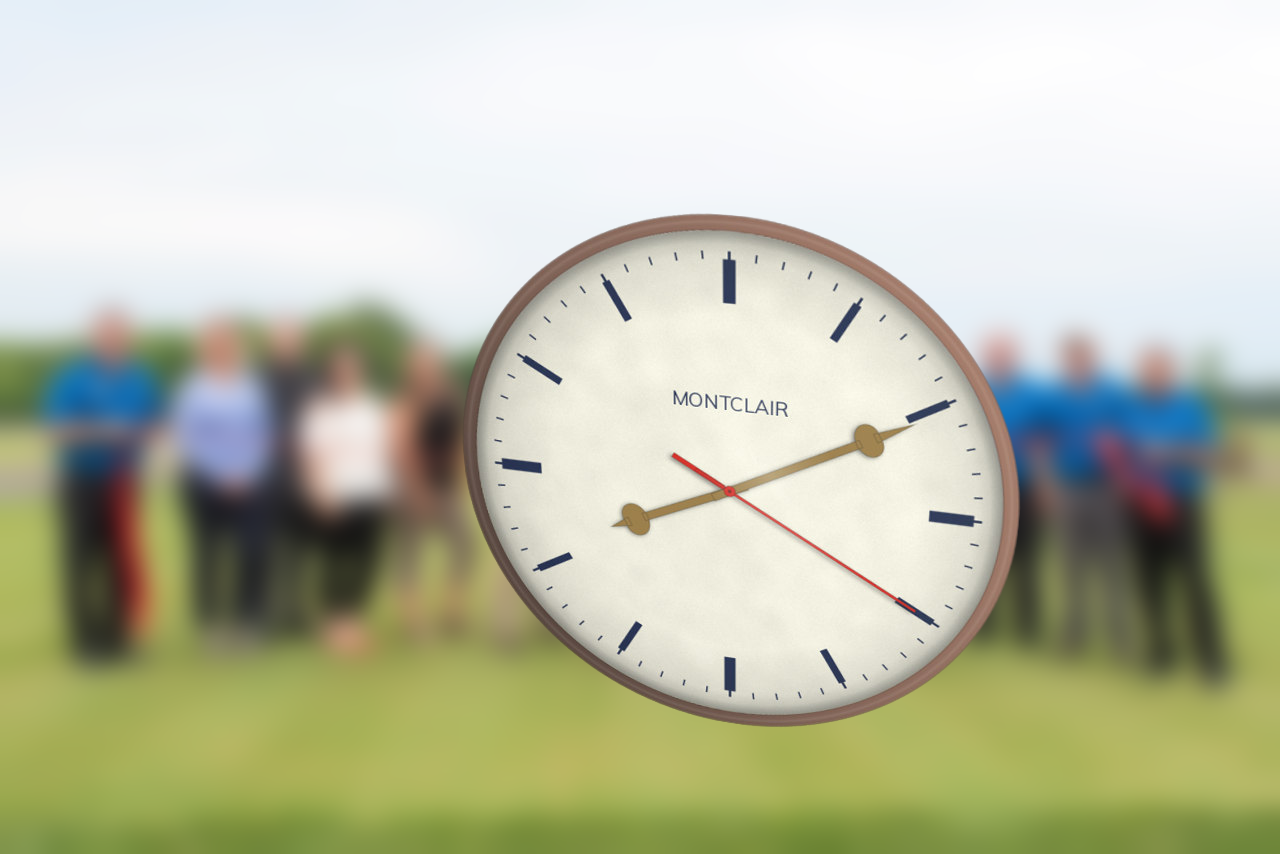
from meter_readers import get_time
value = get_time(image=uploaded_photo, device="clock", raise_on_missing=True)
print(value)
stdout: 8:10:20
